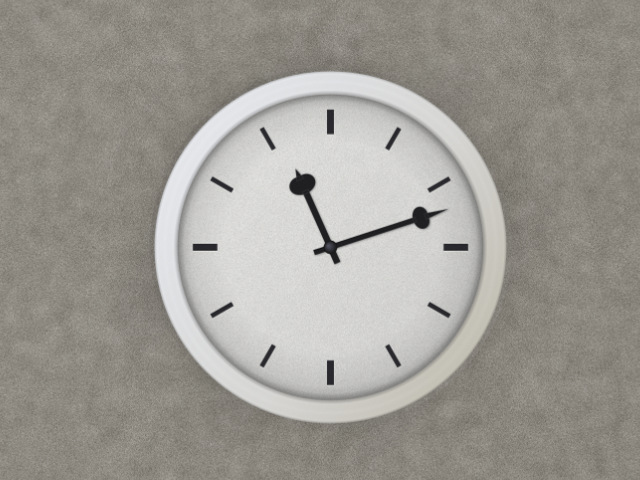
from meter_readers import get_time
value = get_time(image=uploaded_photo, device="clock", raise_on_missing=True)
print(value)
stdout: 11:12
